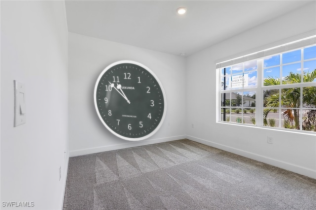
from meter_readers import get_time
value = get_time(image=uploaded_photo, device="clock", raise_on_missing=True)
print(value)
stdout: 10:52
